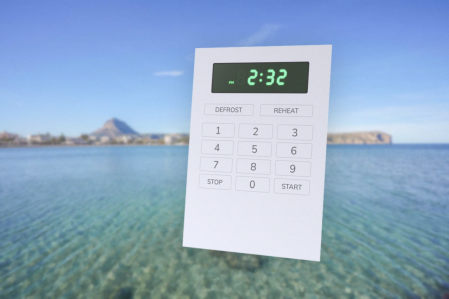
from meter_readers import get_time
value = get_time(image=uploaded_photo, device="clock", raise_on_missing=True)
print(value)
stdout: 2:32
